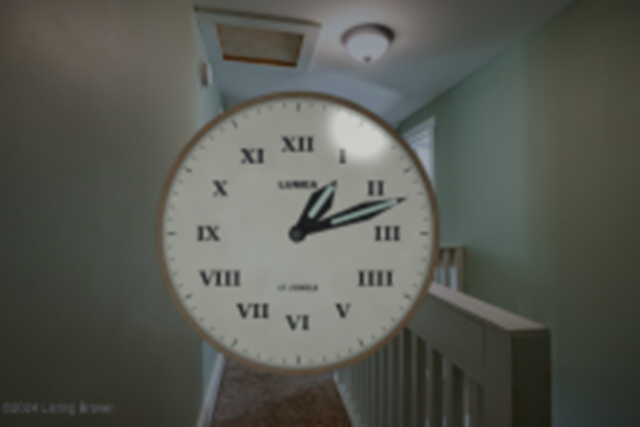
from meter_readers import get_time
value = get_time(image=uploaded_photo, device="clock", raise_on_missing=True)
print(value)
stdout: 1:12
